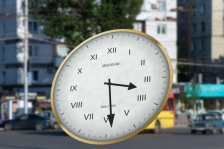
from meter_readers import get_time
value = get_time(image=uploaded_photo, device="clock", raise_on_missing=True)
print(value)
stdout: 3:29
